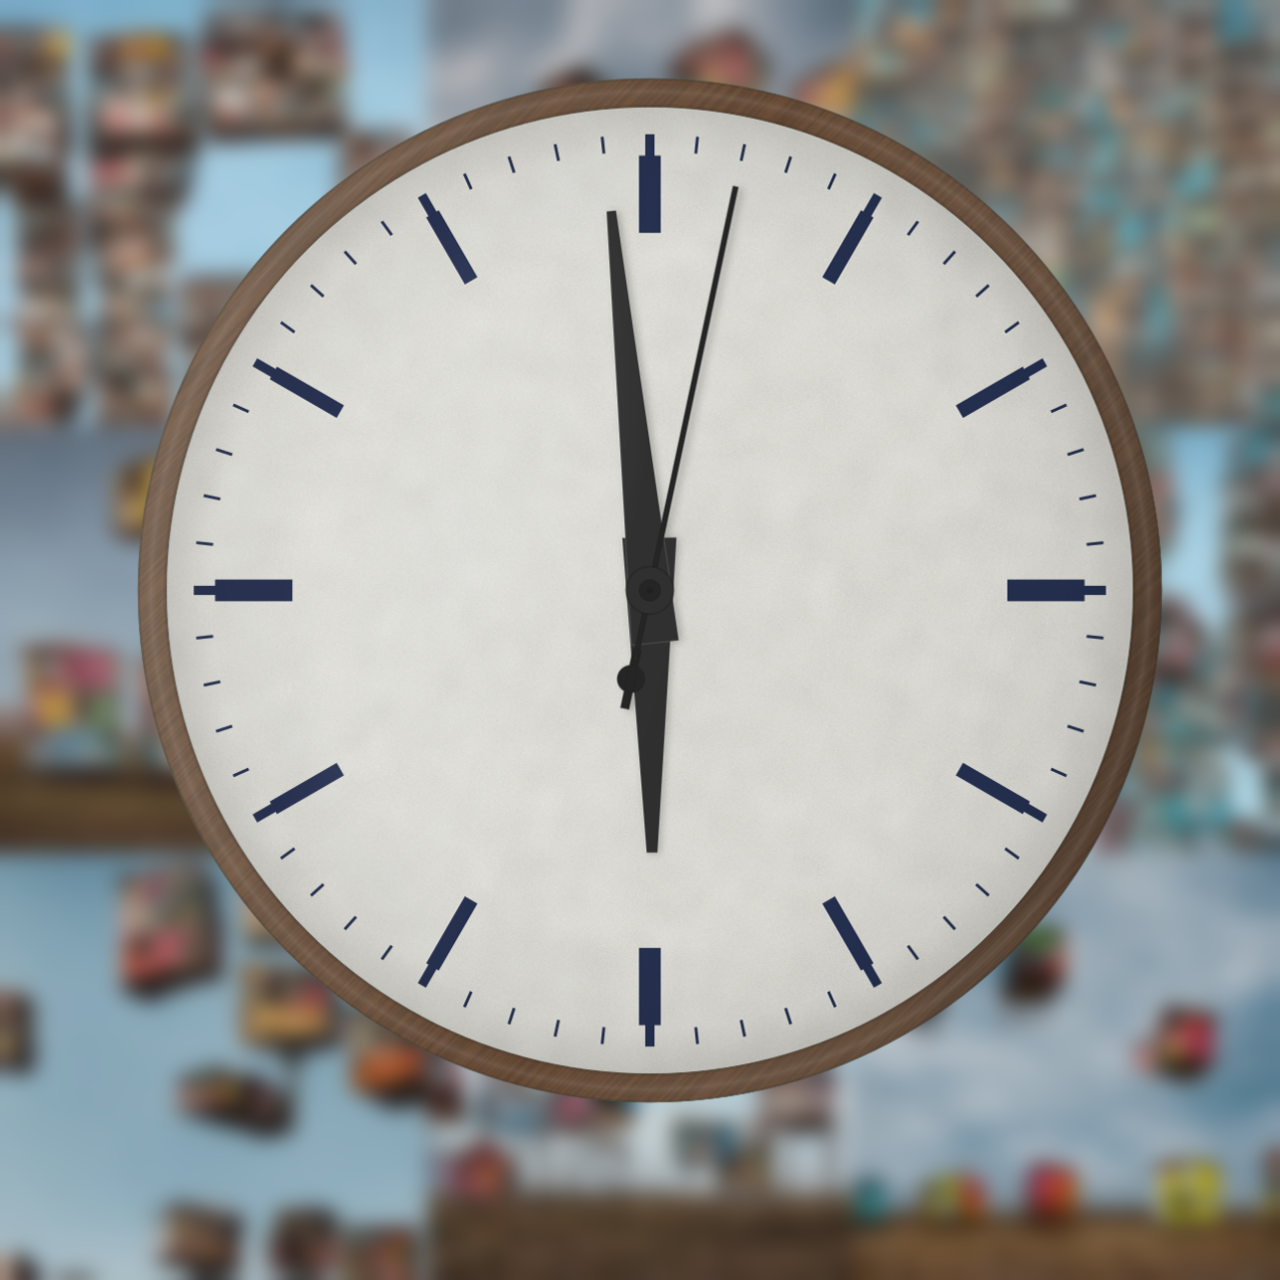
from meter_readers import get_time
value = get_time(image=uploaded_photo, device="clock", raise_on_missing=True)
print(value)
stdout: 5:59:02
